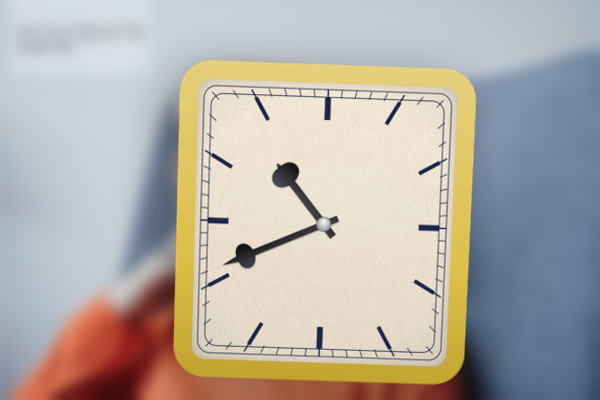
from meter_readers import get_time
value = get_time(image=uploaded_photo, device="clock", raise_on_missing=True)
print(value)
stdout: 10:41
